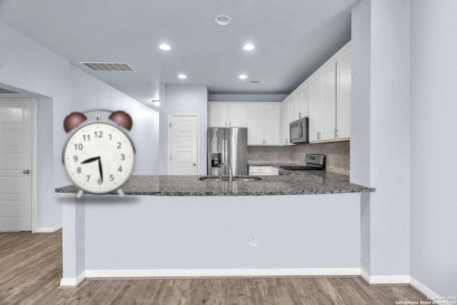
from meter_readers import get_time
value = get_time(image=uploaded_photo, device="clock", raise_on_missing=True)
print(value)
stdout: 8:29
